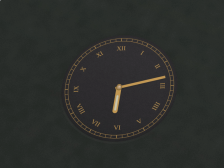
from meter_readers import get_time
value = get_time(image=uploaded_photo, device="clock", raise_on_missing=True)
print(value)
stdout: 6:13
